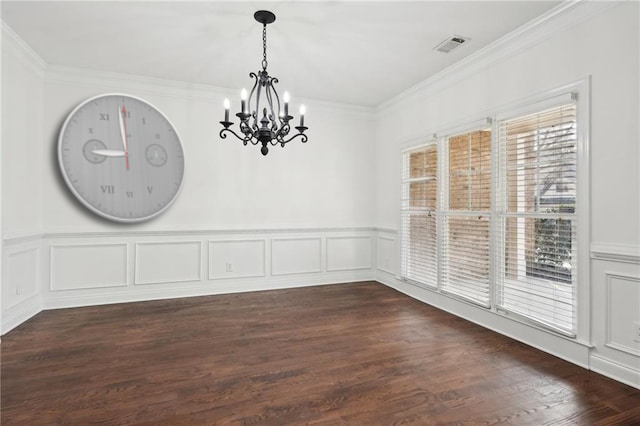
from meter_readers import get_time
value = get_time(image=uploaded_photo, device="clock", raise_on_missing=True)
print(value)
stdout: 8:59
